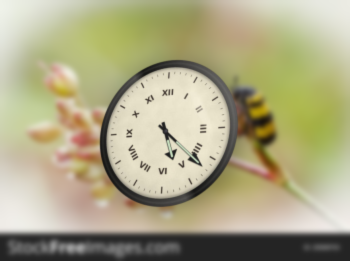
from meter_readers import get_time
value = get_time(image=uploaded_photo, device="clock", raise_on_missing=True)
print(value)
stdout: 5:22
